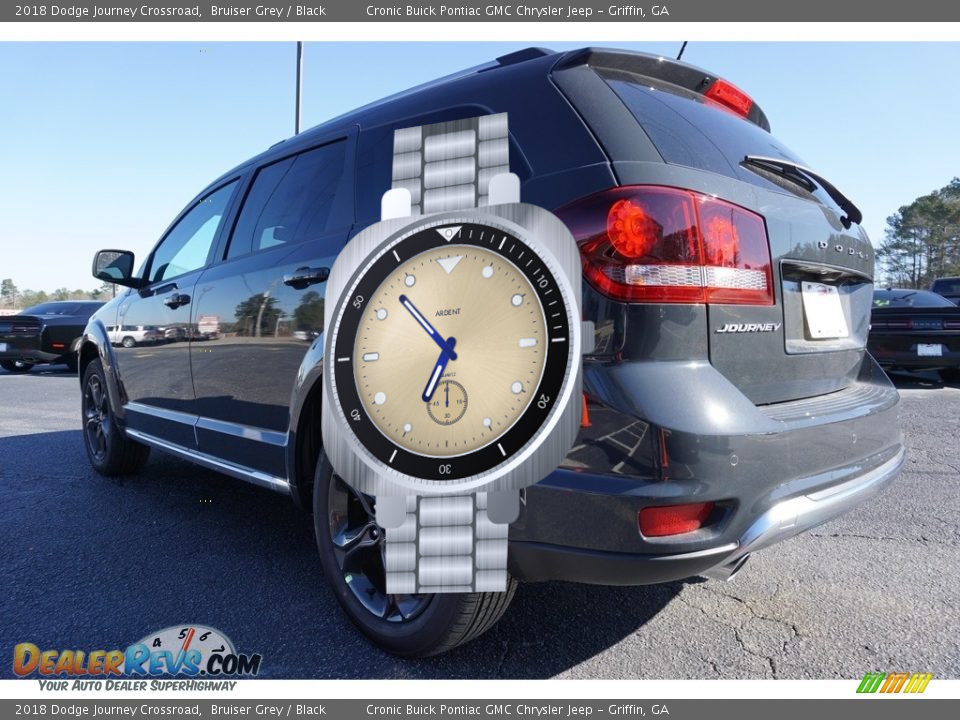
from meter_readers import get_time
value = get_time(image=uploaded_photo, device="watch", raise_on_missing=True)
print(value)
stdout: 6:53
